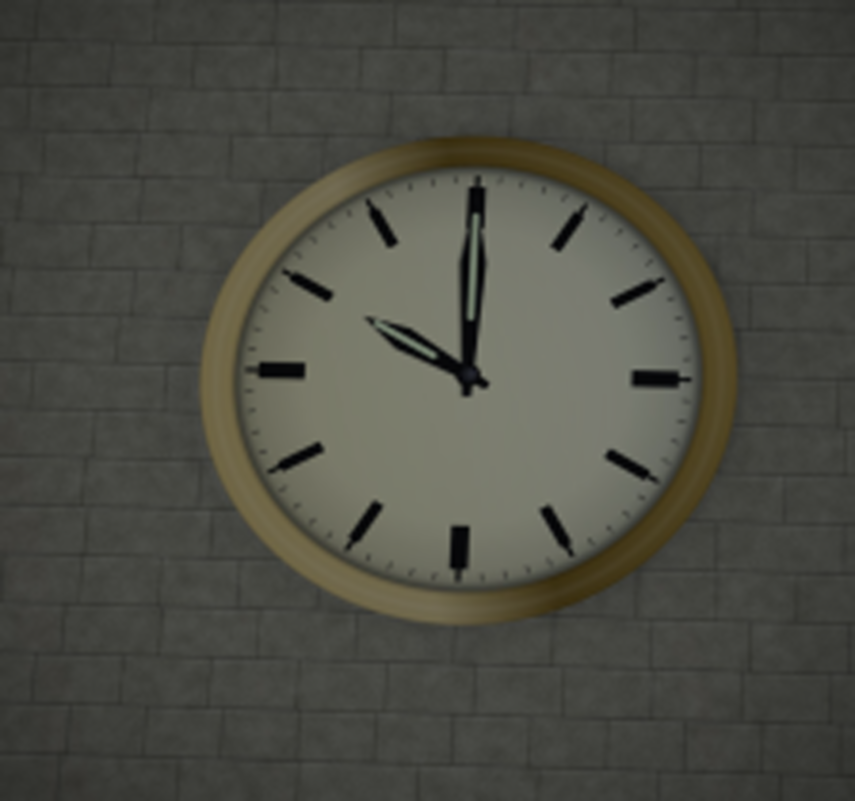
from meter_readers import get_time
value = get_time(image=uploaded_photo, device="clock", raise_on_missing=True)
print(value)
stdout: 10:00
